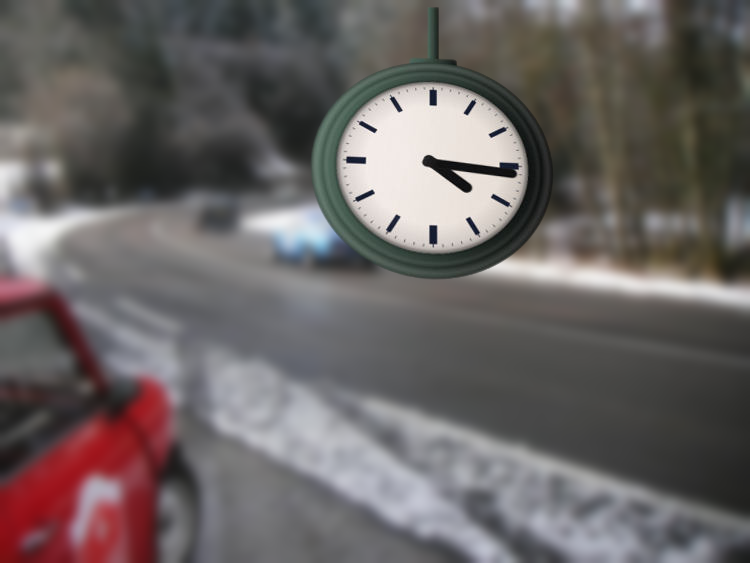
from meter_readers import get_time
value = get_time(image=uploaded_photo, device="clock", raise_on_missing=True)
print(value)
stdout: 4:16
